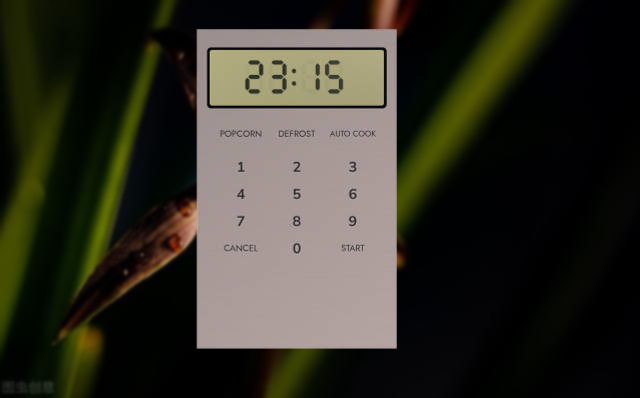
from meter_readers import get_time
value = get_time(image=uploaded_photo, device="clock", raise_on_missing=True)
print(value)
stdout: 23:15
